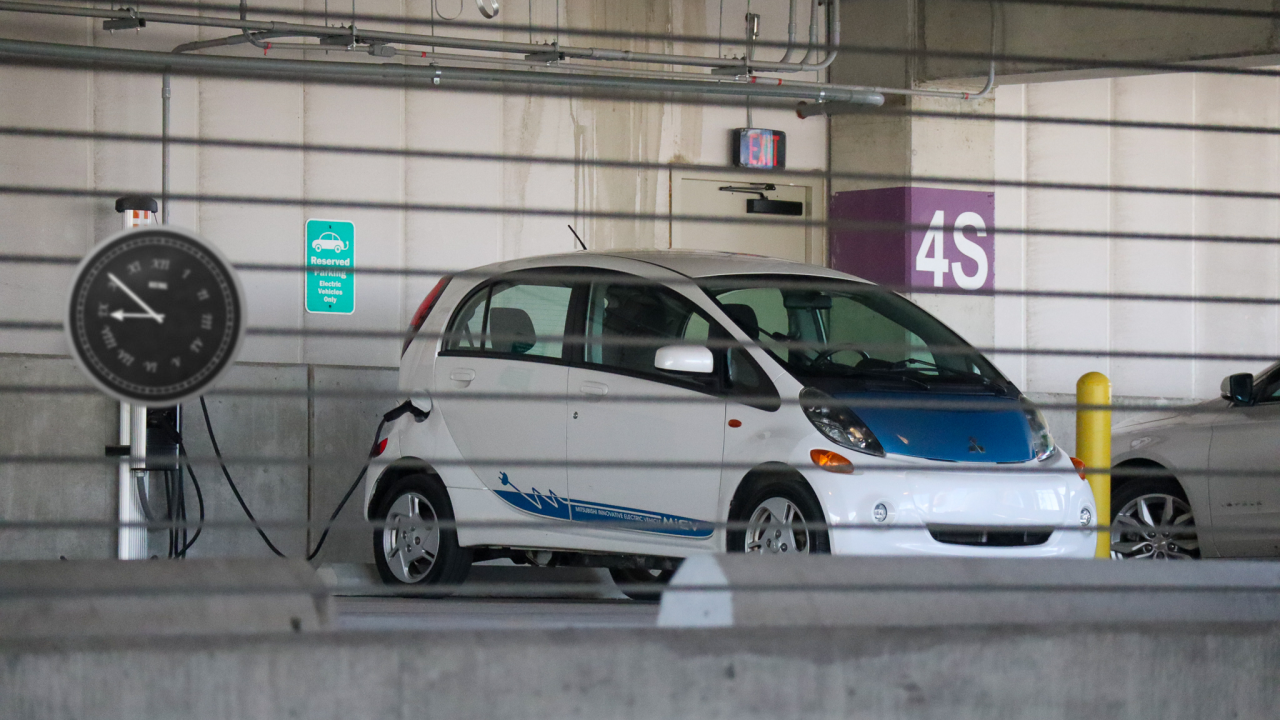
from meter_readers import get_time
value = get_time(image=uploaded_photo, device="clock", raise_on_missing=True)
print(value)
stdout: 8:51
